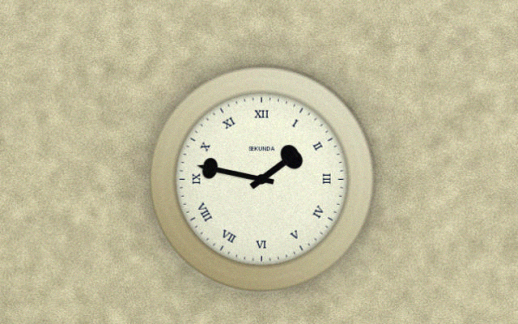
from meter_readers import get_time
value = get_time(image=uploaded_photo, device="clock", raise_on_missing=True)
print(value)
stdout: 1:47
